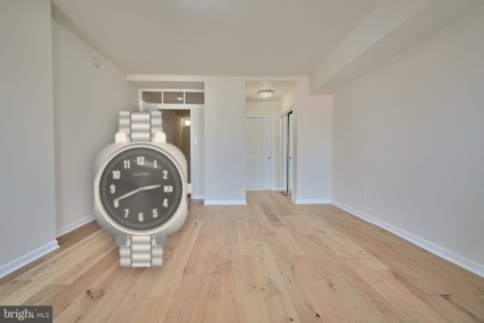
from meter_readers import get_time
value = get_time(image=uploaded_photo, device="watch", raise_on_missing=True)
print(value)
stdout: 2:41
